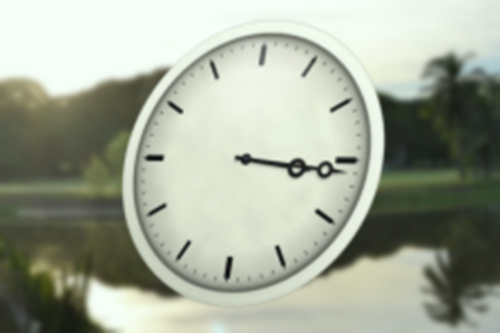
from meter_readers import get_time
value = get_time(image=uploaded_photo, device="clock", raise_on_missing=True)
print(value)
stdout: 3:16
